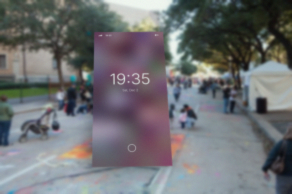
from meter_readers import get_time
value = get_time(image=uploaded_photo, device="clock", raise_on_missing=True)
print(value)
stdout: 19:35
